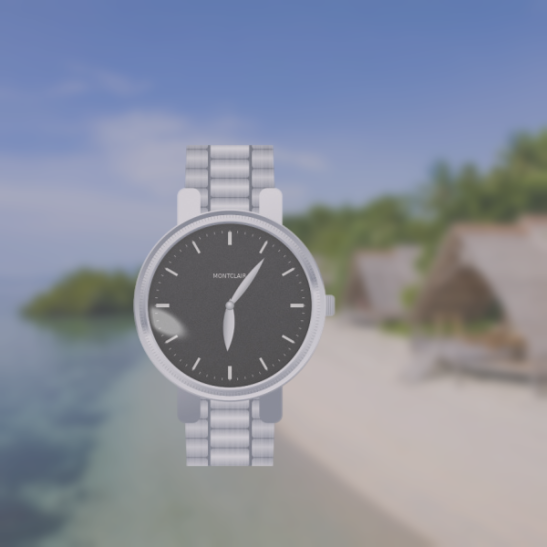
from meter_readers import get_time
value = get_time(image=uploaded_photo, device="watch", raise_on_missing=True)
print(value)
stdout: 6:06
